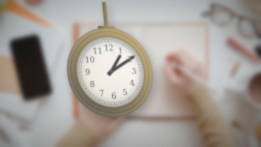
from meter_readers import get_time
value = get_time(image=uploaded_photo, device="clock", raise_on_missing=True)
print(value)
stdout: 1:10
